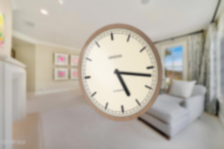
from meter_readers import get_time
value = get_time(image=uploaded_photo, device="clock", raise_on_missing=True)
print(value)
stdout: 5:17
